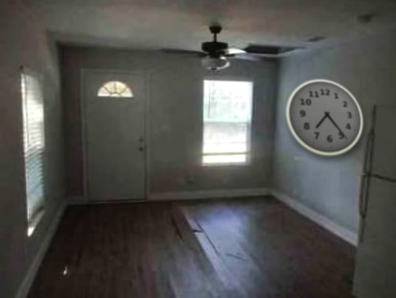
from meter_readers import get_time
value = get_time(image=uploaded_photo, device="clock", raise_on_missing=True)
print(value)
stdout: 7:24
